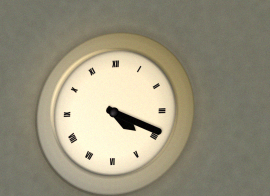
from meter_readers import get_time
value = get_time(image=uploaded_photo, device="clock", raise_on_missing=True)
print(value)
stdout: 4:19
